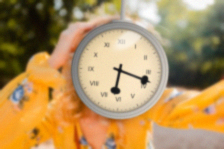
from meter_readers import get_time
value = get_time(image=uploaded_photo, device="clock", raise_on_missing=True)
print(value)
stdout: 6:18
